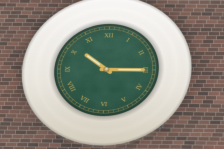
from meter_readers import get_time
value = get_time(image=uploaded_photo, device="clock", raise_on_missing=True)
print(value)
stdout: 10:15
